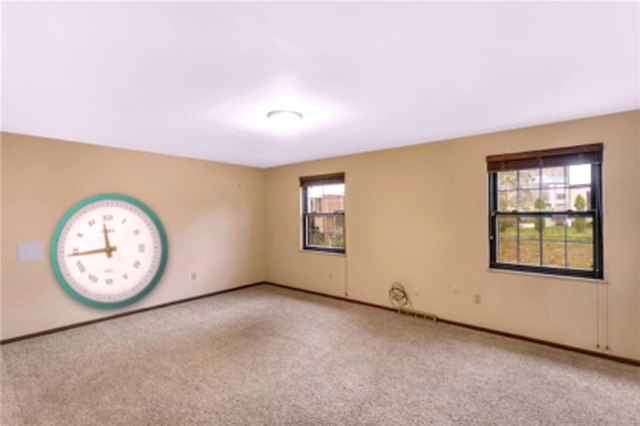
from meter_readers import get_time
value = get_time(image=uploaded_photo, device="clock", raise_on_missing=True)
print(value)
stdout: 11:44
